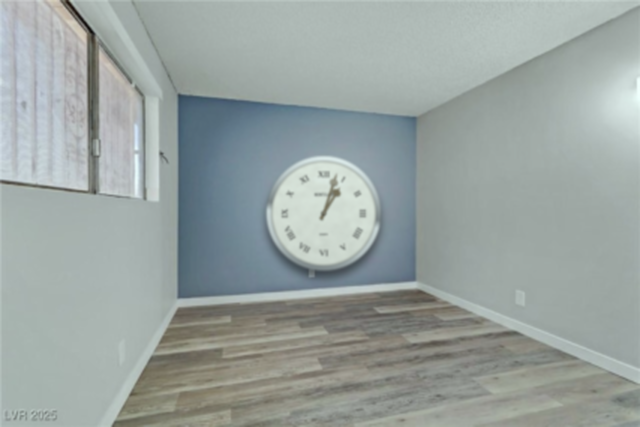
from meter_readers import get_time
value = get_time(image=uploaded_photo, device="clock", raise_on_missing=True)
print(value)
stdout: 1:03
